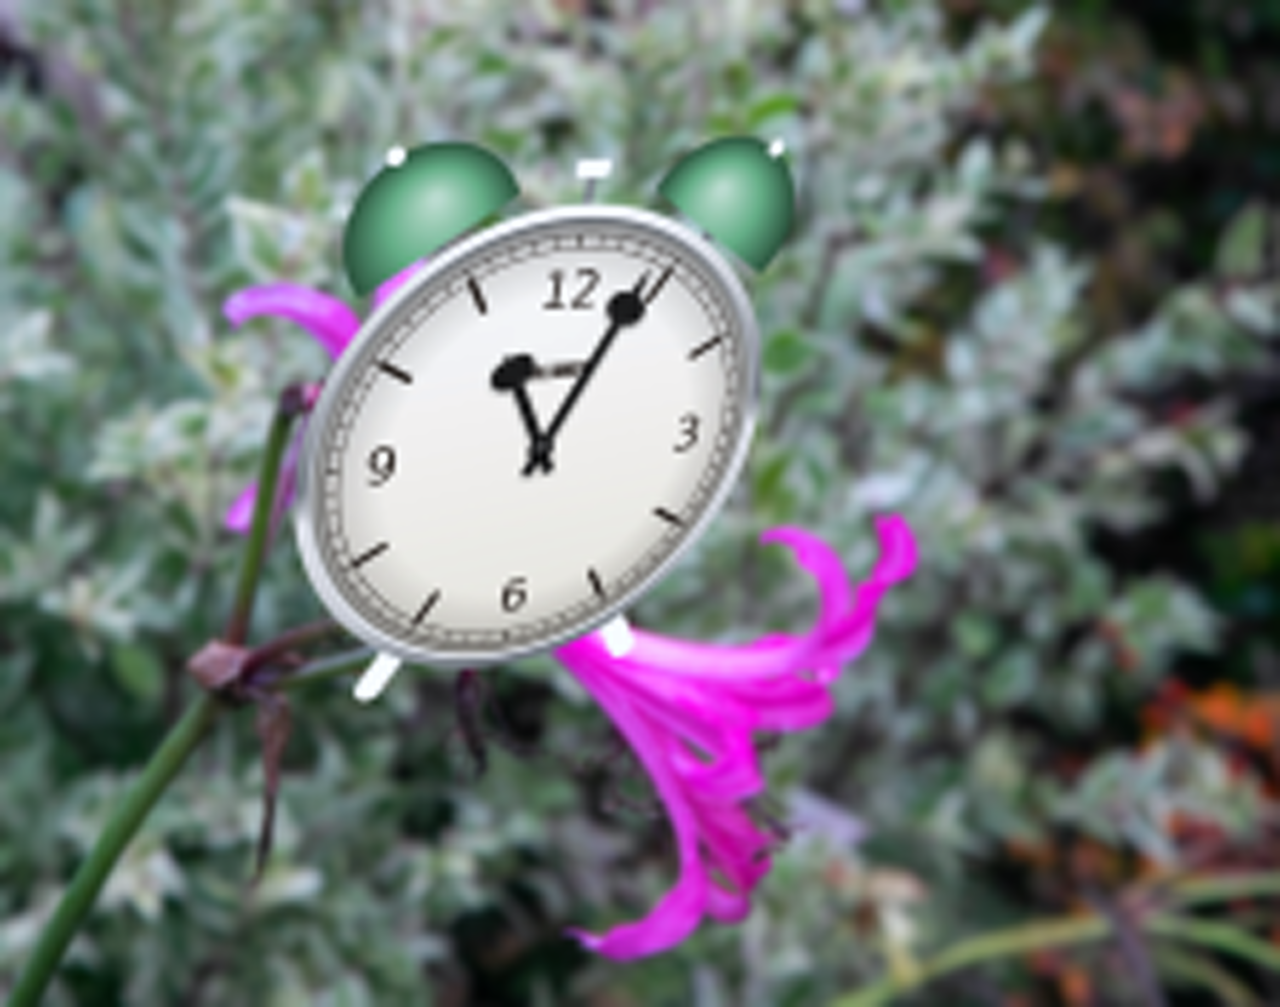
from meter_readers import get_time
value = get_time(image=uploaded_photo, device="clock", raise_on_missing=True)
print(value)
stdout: 11:04
